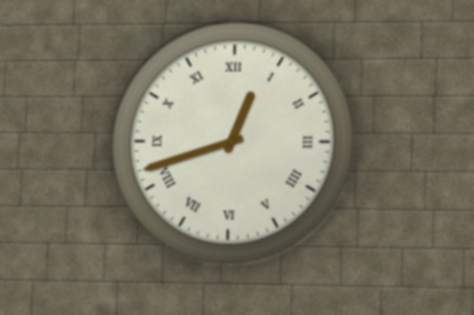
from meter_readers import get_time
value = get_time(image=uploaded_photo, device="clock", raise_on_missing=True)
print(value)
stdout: 12:42
